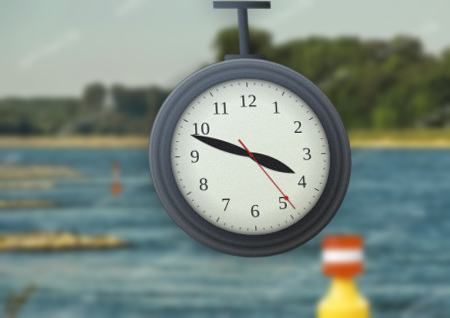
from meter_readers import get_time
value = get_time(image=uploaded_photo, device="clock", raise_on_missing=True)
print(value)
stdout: 3:48:24
